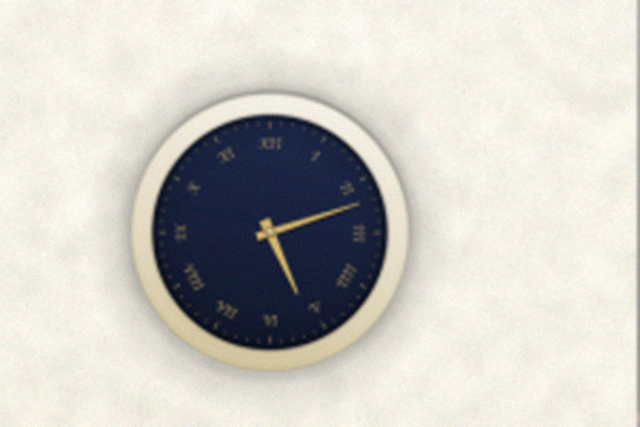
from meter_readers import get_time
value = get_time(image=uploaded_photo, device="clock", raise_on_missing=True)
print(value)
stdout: 5:12
